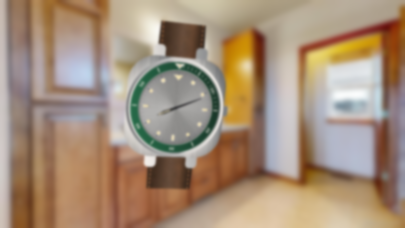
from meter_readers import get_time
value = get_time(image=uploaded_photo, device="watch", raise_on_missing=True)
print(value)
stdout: 8:11
